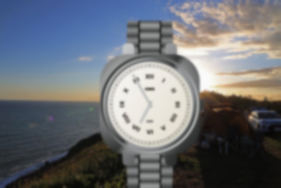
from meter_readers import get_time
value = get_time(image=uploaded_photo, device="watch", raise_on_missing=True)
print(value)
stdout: 6:55
